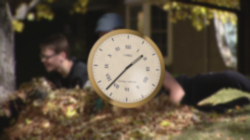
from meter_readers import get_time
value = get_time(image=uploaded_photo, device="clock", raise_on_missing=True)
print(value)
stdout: 1:37
